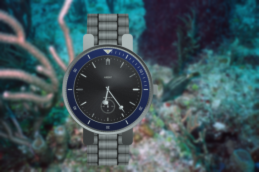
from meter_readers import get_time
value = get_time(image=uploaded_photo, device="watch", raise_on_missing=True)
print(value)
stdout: 6:24
